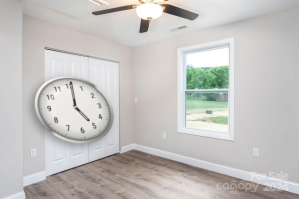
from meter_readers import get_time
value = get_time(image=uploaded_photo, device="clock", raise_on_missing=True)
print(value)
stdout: 5:01
